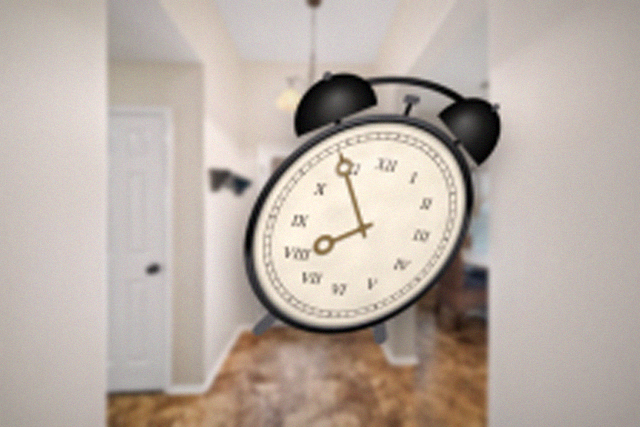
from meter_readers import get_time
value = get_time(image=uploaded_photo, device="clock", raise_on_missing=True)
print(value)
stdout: 7:54
